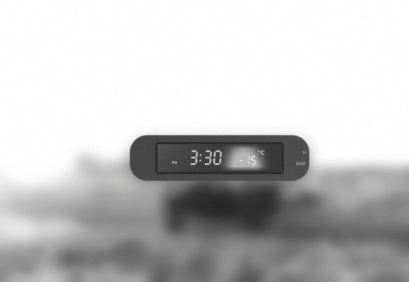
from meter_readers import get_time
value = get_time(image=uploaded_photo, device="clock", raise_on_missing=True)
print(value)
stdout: 3:30
